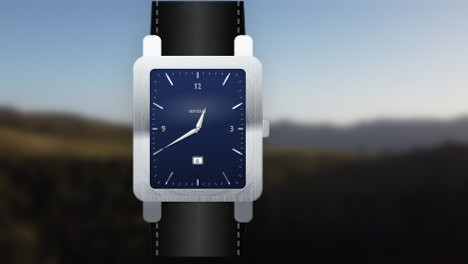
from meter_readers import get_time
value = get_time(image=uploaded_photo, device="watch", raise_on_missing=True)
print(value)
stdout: 12:40
